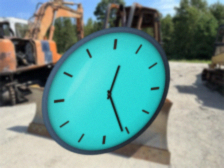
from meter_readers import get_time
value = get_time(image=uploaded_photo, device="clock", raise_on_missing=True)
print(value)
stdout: 12:26
